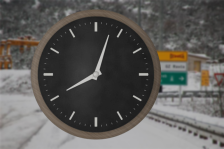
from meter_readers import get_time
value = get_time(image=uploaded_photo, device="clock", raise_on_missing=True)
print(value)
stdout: 8:03
